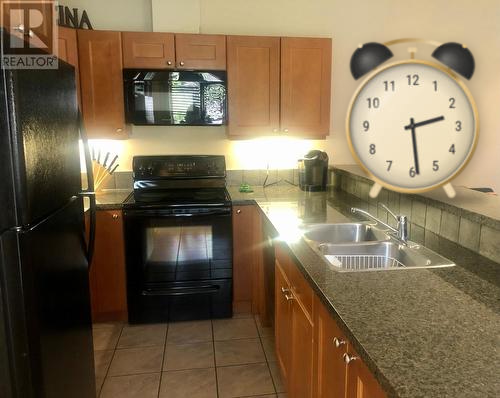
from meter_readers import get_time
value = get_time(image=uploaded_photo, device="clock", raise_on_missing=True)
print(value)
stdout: 2:29
